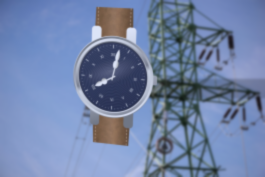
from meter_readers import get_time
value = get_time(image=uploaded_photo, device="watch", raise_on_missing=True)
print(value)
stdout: 8:02
